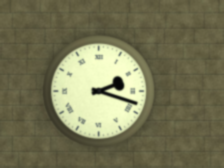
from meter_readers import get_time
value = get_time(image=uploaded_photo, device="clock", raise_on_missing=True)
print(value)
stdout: 2:18
